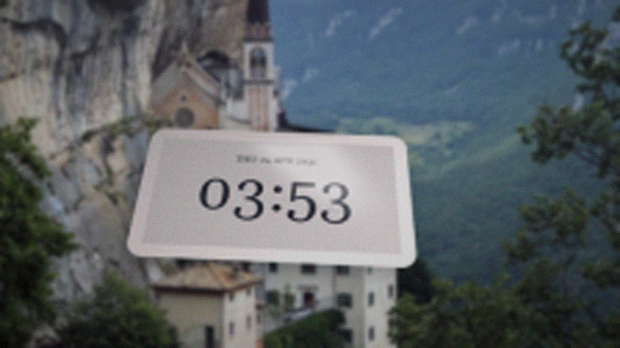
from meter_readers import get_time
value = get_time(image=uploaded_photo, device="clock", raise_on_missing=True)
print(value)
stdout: 3:53
